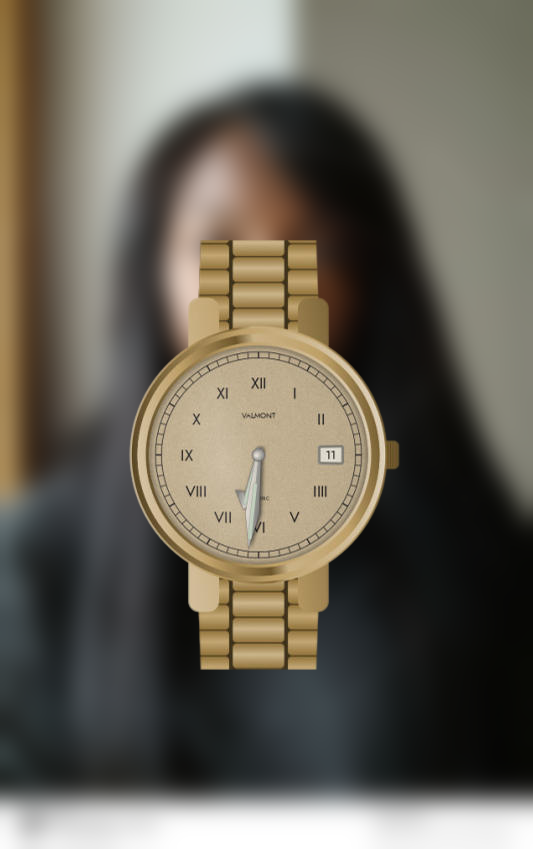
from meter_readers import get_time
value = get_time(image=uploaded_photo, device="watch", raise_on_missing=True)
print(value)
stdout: 6:31
